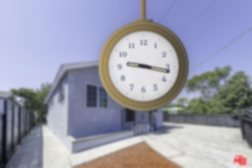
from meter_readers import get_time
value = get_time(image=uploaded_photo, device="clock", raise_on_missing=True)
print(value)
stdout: 9:17
